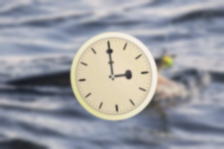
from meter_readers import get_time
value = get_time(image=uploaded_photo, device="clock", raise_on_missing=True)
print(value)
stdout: 3:00
